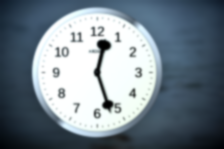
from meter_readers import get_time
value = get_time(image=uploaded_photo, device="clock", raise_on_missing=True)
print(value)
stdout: 12:27
